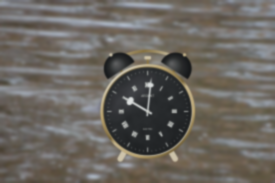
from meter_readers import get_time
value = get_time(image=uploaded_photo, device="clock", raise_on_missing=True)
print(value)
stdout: 10:01
